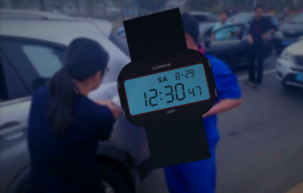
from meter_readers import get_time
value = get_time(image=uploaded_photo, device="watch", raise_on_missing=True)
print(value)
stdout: 12:30:47
